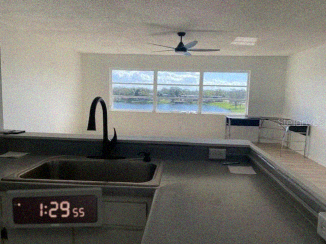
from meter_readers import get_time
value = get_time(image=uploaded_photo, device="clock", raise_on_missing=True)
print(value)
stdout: 1:29:55
